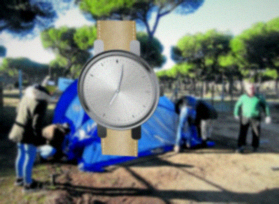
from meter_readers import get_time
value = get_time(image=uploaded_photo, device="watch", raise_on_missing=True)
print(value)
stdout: 7:02
